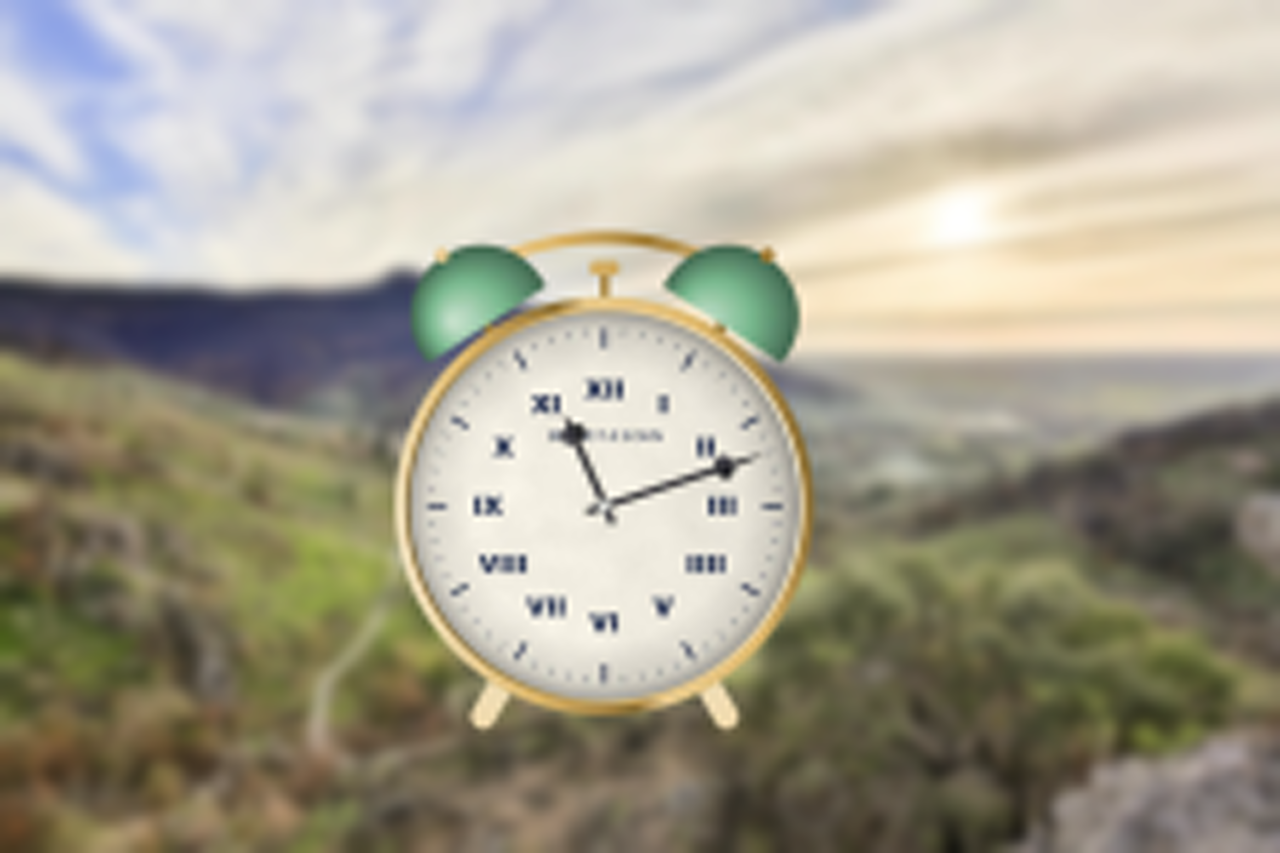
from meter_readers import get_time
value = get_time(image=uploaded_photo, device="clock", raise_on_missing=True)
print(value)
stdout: 11:12
